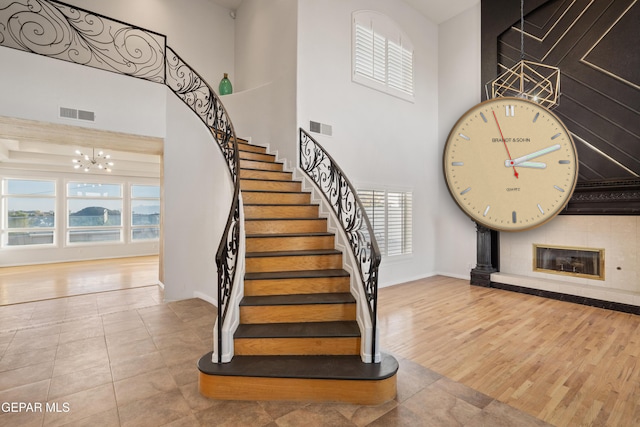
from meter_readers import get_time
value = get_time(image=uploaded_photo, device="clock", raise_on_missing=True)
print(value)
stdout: 3:11:57
